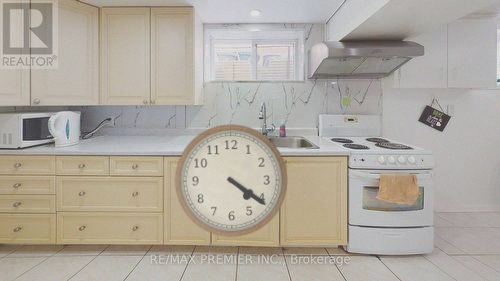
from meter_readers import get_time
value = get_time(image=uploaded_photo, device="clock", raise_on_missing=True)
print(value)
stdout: 4:21
